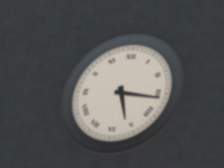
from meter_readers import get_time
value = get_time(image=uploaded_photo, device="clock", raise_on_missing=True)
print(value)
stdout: 5:16
